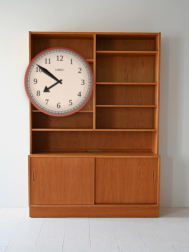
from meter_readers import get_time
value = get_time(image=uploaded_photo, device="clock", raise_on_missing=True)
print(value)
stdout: 7:51
